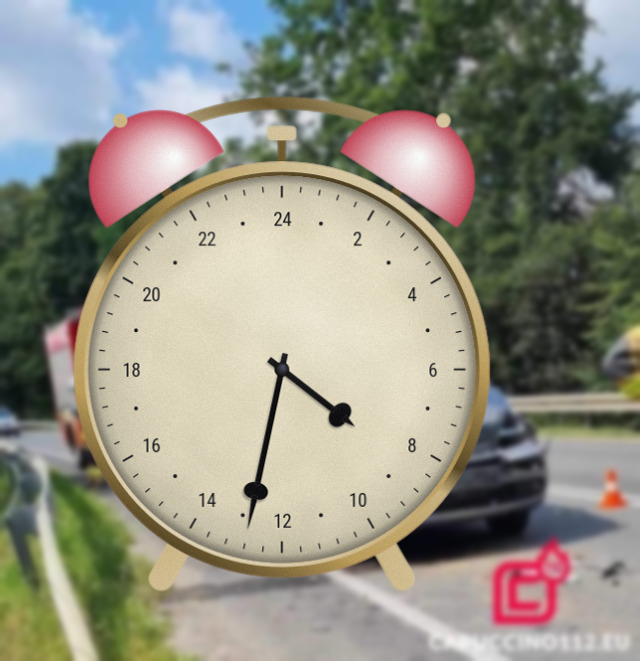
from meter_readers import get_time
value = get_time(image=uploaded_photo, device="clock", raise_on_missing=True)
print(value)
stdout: 8:32
